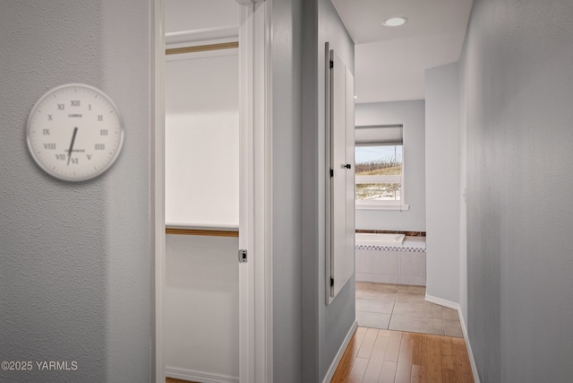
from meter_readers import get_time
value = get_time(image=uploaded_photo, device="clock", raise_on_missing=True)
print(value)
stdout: 6:32
